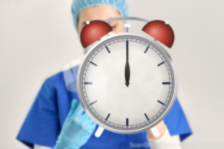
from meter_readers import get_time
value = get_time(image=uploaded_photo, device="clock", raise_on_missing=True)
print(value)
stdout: 12:00
